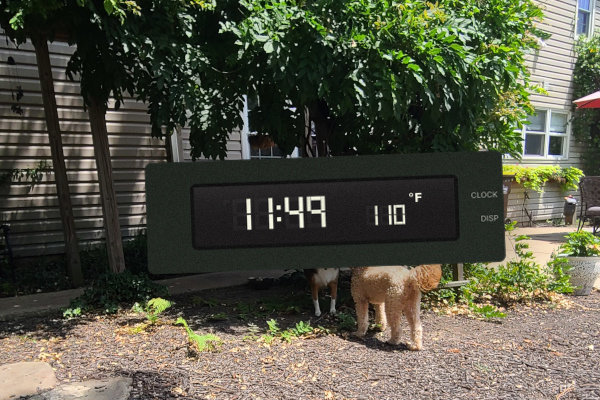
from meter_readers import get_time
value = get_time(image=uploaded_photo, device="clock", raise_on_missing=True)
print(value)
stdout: 11:49
